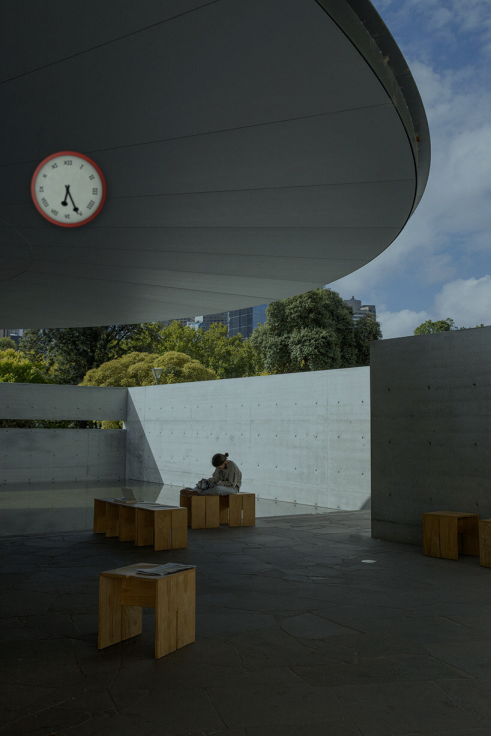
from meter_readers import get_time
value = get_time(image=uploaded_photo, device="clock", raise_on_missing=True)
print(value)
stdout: 6:26
